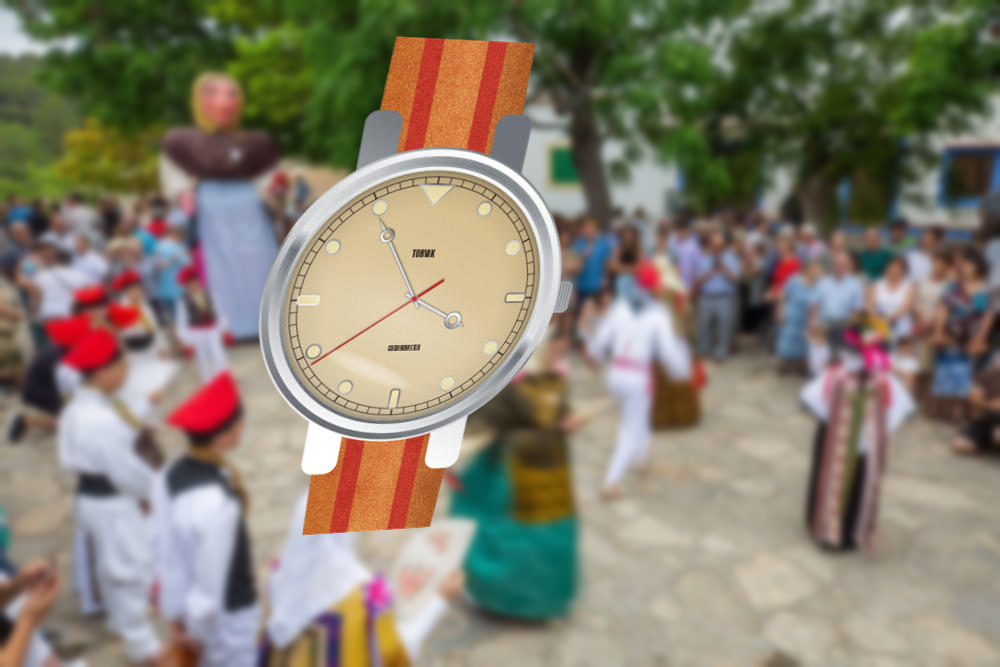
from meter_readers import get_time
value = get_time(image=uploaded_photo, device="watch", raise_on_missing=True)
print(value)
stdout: 3:54:39
